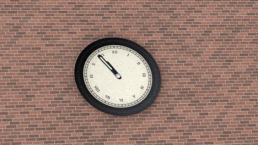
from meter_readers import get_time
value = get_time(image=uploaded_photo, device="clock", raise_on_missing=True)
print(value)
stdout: 10:54
